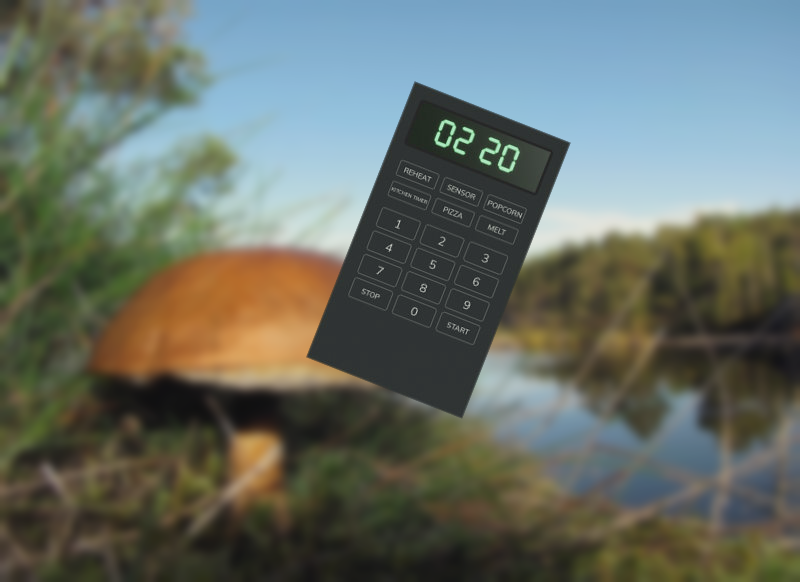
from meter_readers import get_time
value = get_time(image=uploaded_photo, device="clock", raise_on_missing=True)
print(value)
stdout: 2:20
